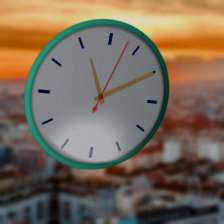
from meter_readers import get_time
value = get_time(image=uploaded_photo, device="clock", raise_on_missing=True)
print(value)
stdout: 11:10:03
